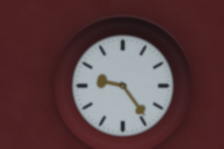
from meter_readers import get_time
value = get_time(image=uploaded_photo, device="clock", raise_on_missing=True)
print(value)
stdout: 9:24
